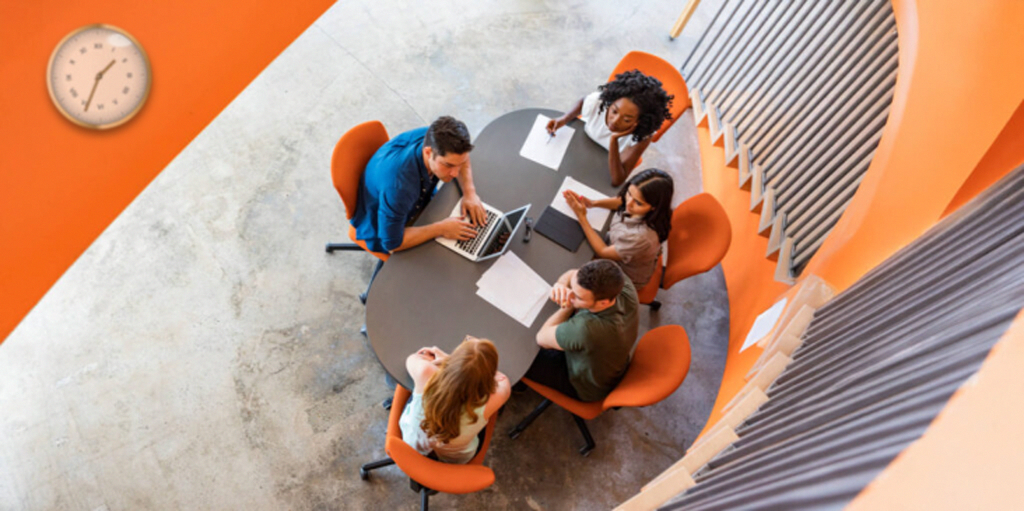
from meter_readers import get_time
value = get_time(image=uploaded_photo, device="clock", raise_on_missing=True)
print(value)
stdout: 1:34
